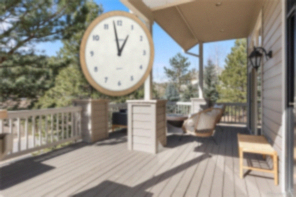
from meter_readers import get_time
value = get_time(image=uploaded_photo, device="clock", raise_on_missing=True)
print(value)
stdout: 12:58
